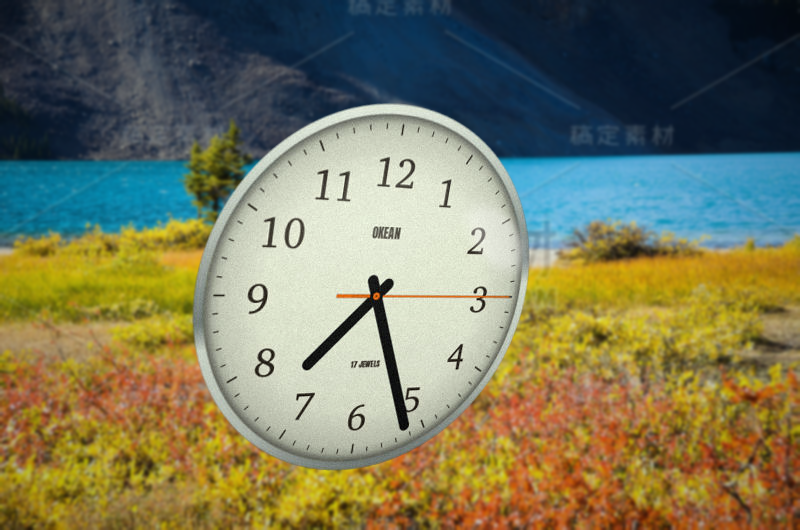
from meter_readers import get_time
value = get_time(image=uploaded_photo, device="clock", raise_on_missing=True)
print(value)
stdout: 7:26:15
